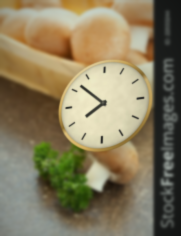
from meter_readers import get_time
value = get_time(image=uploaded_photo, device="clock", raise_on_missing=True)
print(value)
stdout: 7:52
